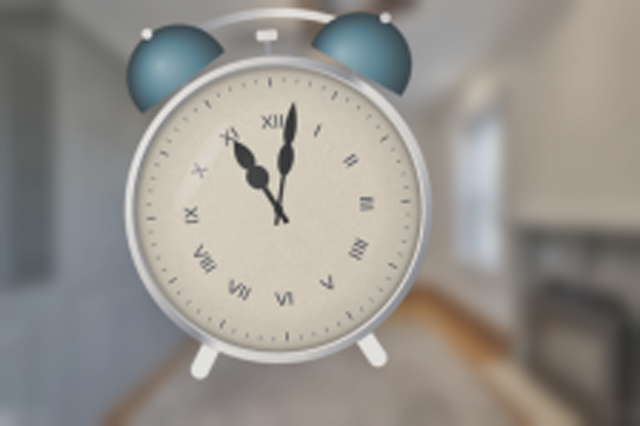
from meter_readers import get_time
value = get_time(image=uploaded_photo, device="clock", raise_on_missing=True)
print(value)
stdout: 11:02
